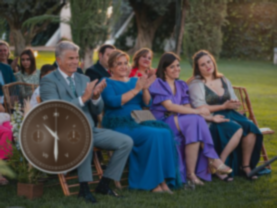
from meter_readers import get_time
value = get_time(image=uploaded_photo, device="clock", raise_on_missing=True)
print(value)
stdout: 10:30
